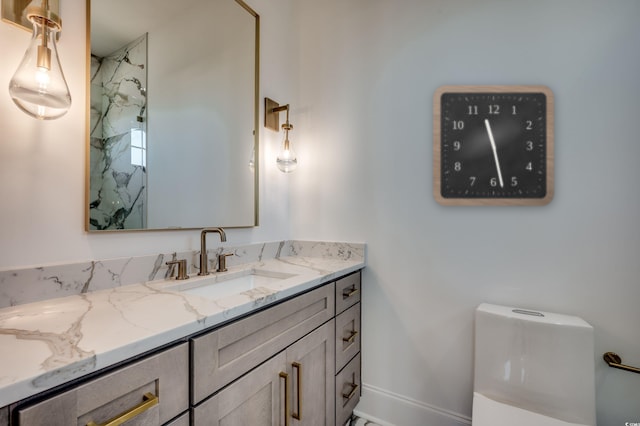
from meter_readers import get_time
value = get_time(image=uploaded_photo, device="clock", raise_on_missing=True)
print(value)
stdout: 11:28
